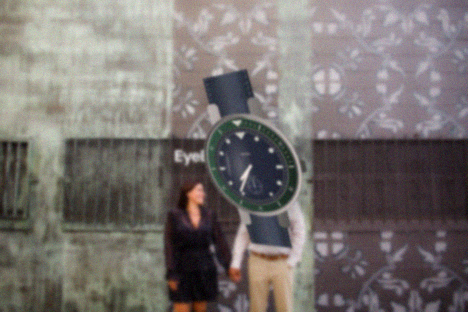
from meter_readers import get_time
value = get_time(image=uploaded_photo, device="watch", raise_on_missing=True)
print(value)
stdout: 7:36
